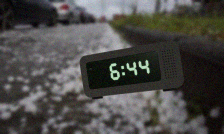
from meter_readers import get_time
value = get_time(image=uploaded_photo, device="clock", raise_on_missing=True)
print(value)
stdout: 6:44
